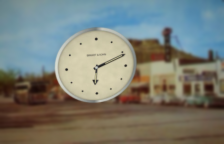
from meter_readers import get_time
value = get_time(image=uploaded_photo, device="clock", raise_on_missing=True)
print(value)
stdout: 6:11
